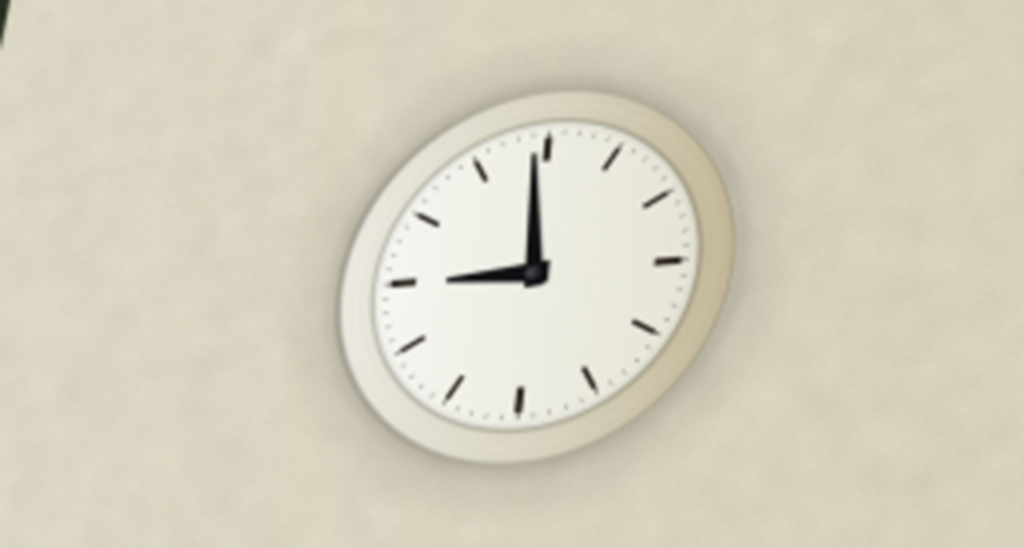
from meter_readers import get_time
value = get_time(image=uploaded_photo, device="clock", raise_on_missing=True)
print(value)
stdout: 8:59
